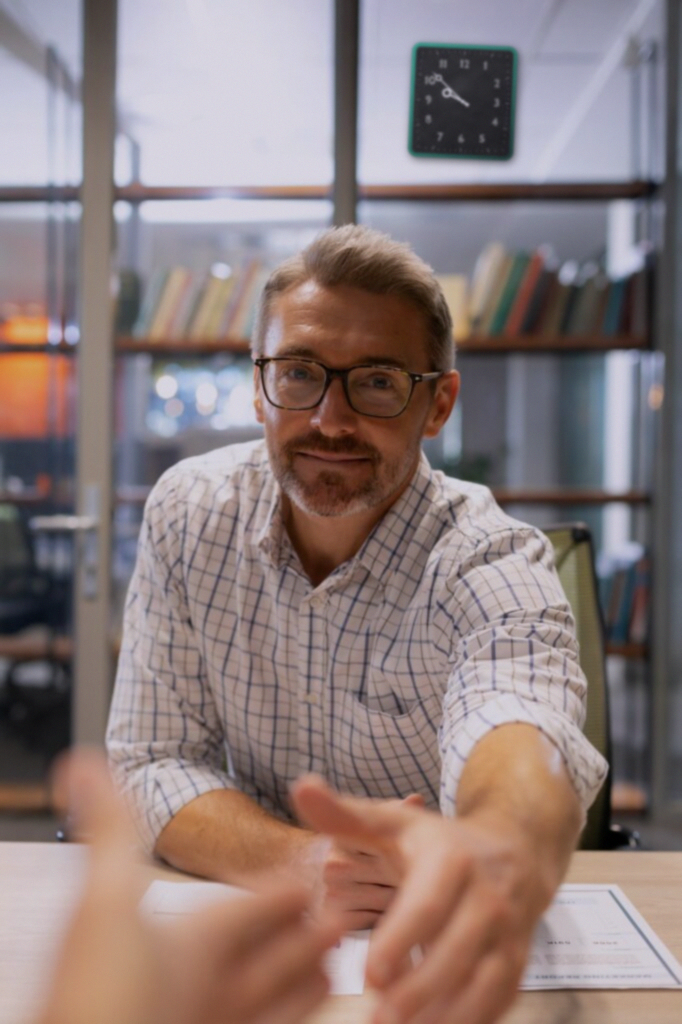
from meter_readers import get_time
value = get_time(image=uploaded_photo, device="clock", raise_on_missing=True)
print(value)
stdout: 9:52
